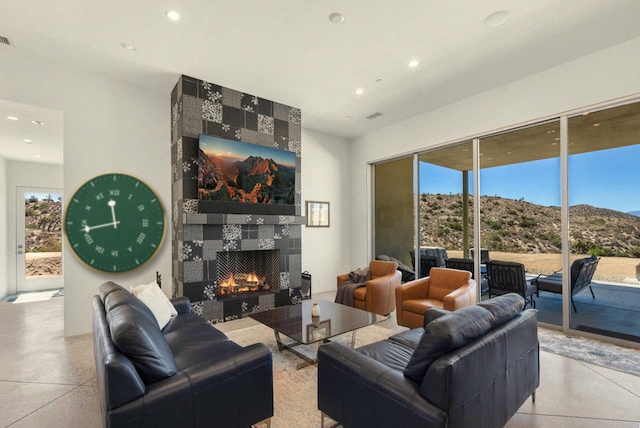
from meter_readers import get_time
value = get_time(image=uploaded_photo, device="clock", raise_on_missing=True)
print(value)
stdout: 11:43
